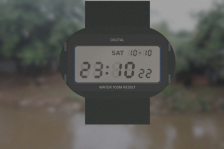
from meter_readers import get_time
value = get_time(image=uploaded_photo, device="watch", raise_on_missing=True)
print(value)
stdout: 23:10:22
